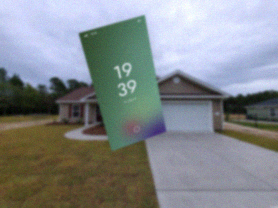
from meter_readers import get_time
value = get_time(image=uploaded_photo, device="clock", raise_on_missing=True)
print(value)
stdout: 19:39
